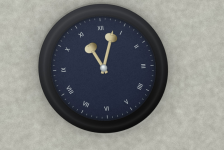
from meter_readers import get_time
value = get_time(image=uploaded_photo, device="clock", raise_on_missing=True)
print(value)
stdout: 11:03
